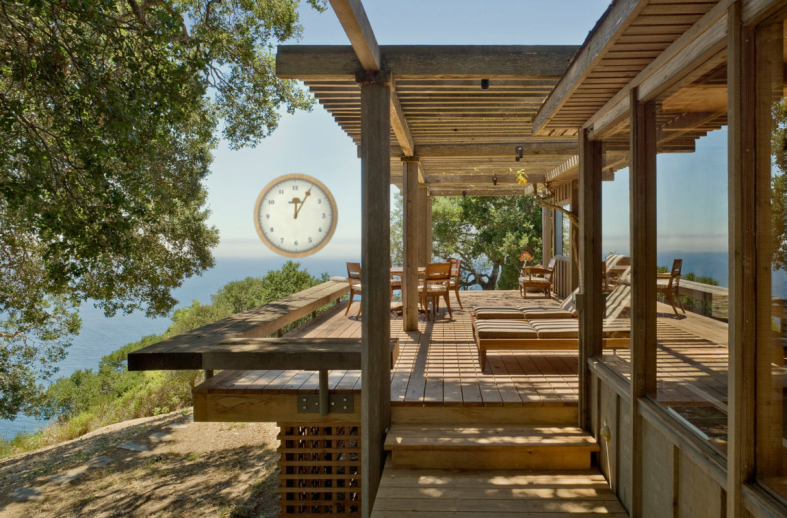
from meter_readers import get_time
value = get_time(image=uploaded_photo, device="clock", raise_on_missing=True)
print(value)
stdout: 12:05
